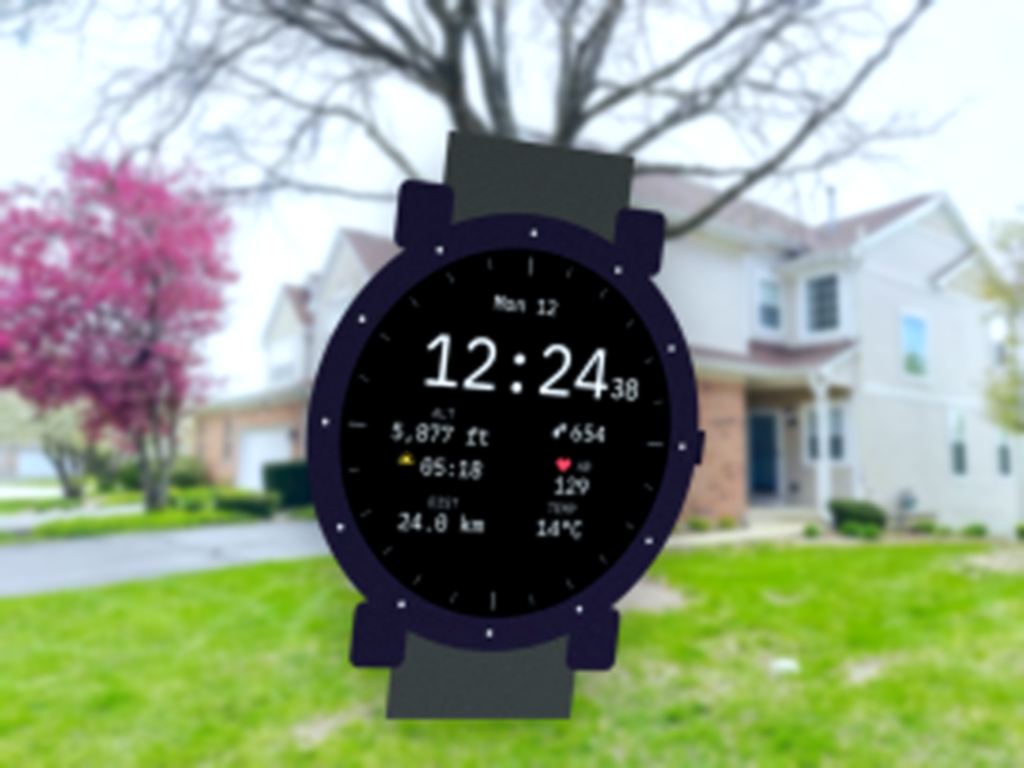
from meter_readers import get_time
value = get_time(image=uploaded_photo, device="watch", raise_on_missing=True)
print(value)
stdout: 12:24
